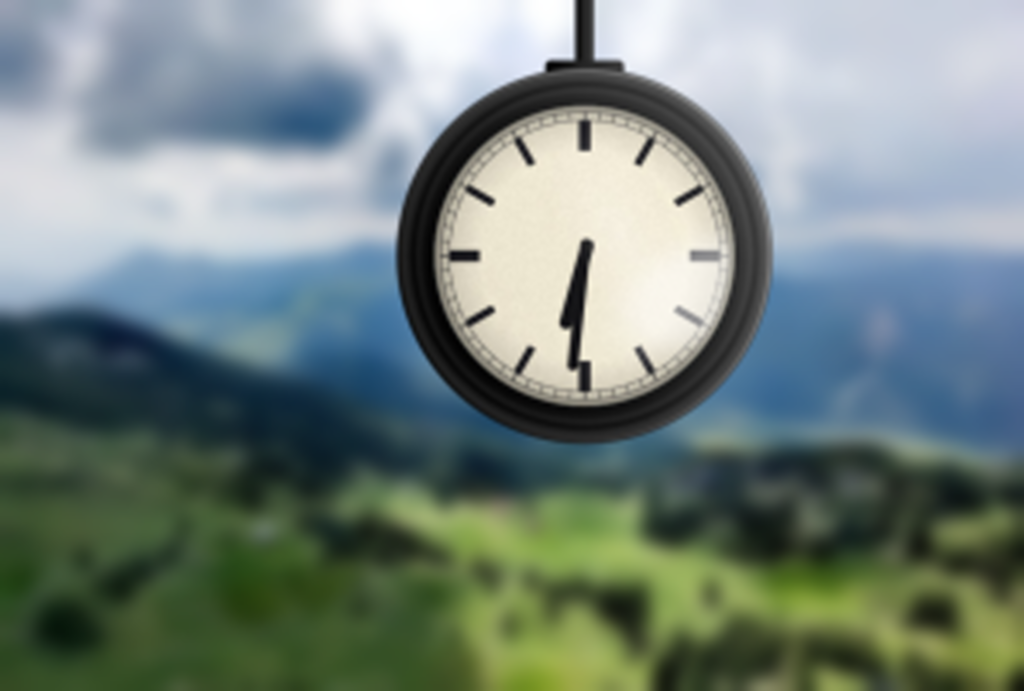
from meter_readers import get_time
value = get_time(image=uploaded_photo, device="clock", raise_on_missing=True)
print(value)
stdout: 6:31
